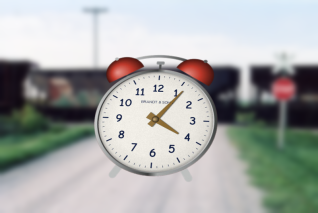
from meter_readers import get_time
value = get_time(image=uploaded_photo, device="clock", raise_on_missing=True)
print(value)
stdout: 4:06
